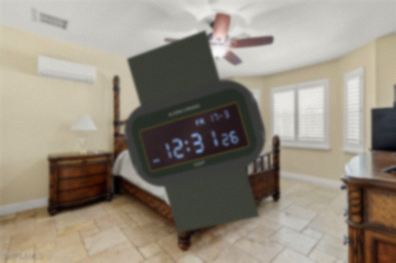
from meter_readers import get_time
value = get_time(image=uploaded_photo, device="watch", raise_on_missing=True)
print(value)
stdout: 12:31:26
